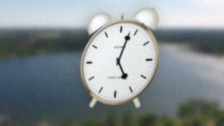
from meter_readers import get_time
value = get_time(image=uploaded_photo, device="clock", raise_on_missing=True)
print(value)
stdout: 5:03
